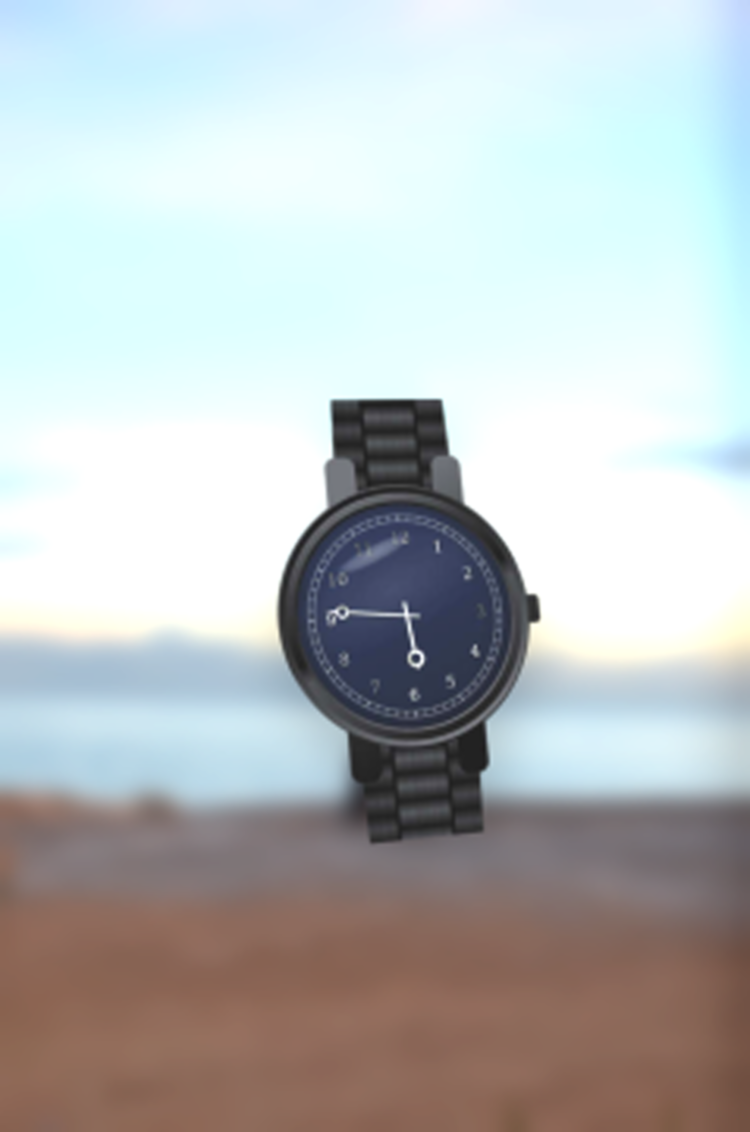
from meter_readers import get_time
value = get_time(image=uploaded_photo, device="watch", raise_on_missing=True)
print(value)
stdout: 5:46
